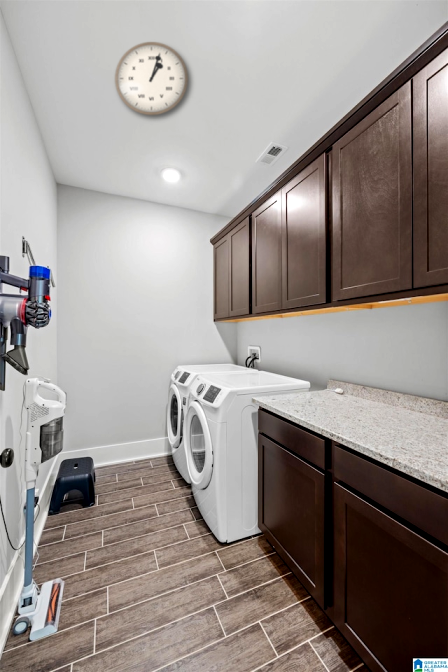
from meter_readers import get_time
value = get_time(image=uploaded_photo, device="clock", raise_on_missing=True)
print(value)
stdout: 1:03
